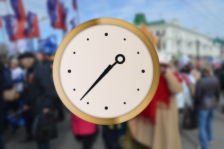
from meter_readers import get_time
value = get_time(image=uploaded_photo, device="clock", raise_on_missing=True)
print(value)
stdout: 1:37
